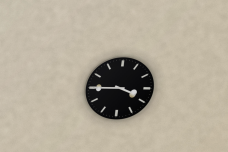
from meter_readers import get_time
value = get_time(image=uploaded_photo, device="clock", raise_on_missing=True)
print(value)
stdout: 3:45
